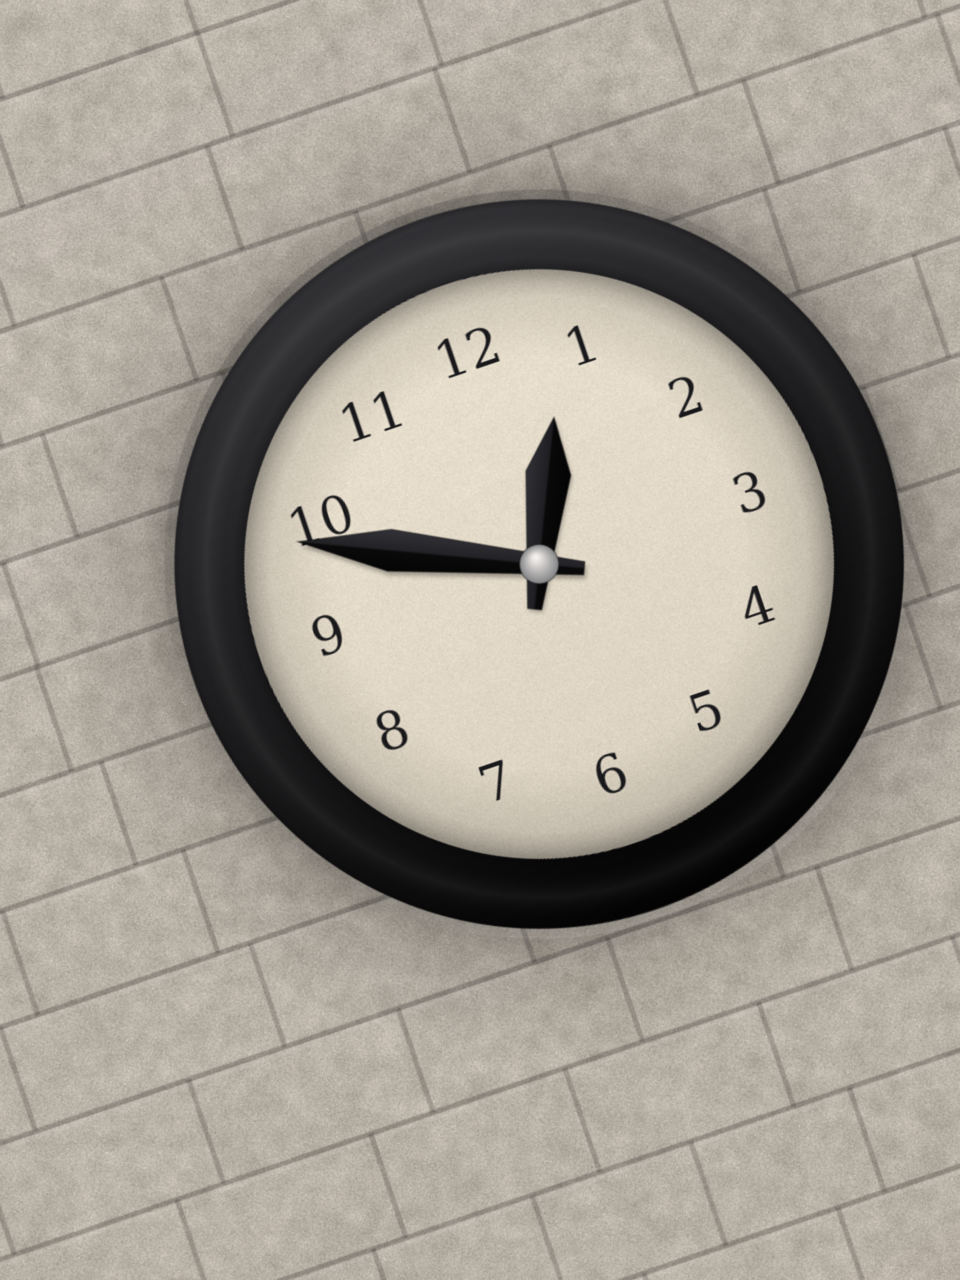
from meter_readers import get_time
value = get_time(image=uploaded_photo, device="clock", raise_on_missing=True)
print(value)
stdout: 12:49
